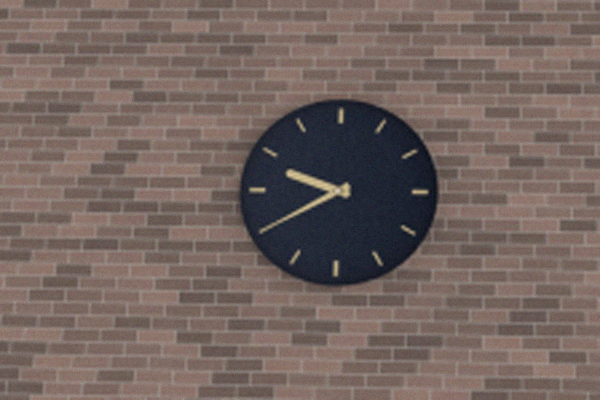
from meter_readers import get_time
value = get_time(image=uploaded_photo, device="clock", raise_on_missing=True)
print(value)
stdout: 9:40
